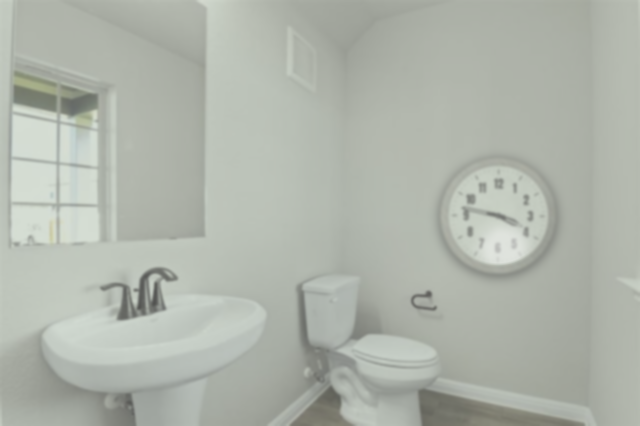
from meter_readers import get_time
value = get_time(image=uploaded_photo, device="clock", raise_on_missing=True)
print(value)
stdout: 3:47
